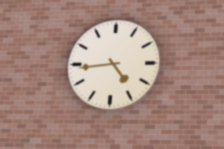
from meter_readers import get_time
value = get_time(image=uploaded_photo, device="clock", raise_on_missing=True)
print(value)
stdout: 4:44
